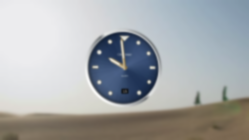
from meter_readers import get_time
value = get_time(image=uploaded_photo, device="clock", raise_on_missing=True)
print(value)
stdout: 9:59
